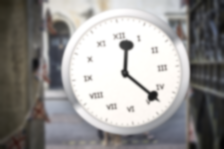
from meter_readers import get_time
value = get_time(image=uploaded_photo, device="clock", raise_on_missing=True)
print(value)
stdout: 12:23
